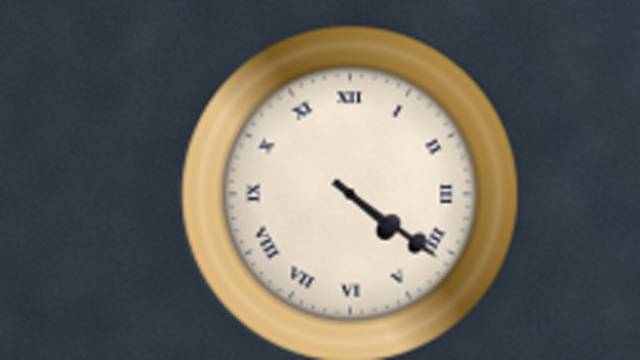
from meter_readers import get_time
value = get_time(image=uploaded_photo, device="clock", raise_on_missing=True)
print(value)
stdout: 4:21
